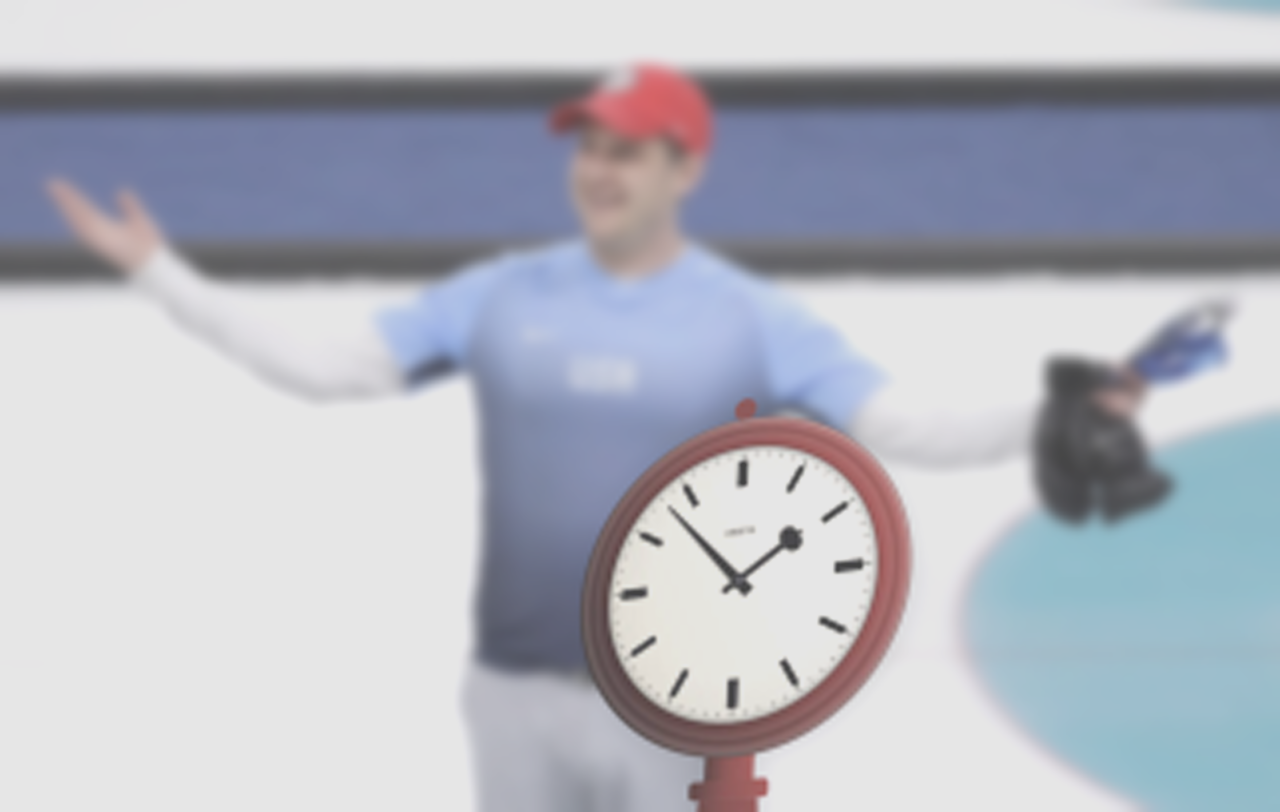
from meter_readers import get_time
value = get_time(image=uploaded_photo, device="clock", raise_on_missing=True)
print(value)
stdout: 1:53
